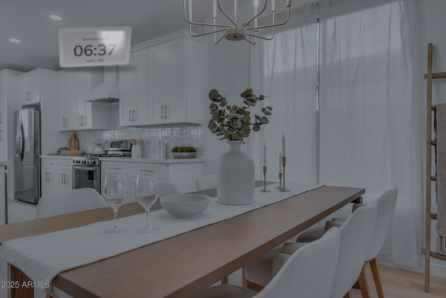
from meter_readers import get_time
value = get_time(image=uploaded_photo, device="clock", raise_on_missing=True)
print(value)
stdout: 6:37
